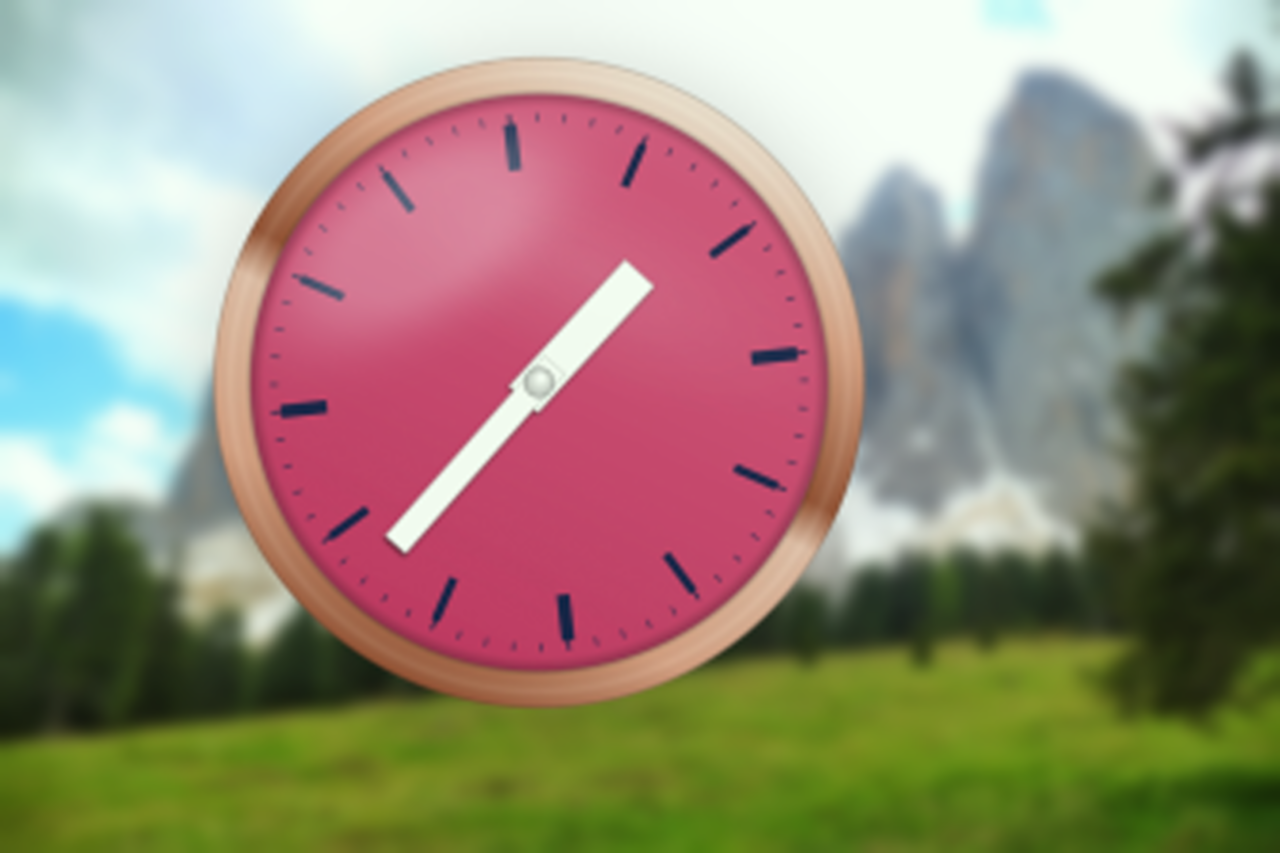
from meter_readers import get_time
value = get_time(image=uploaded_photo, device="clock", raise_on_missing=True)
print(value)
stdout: 1:38
